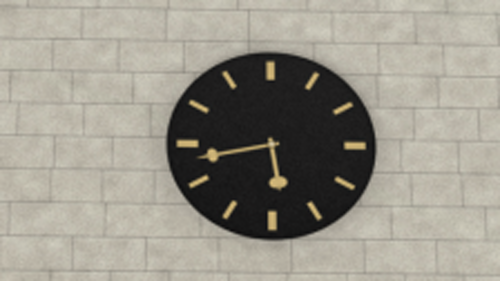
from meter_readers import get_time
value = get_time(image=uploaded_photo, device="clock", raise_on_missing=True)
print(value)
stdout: 5:43
